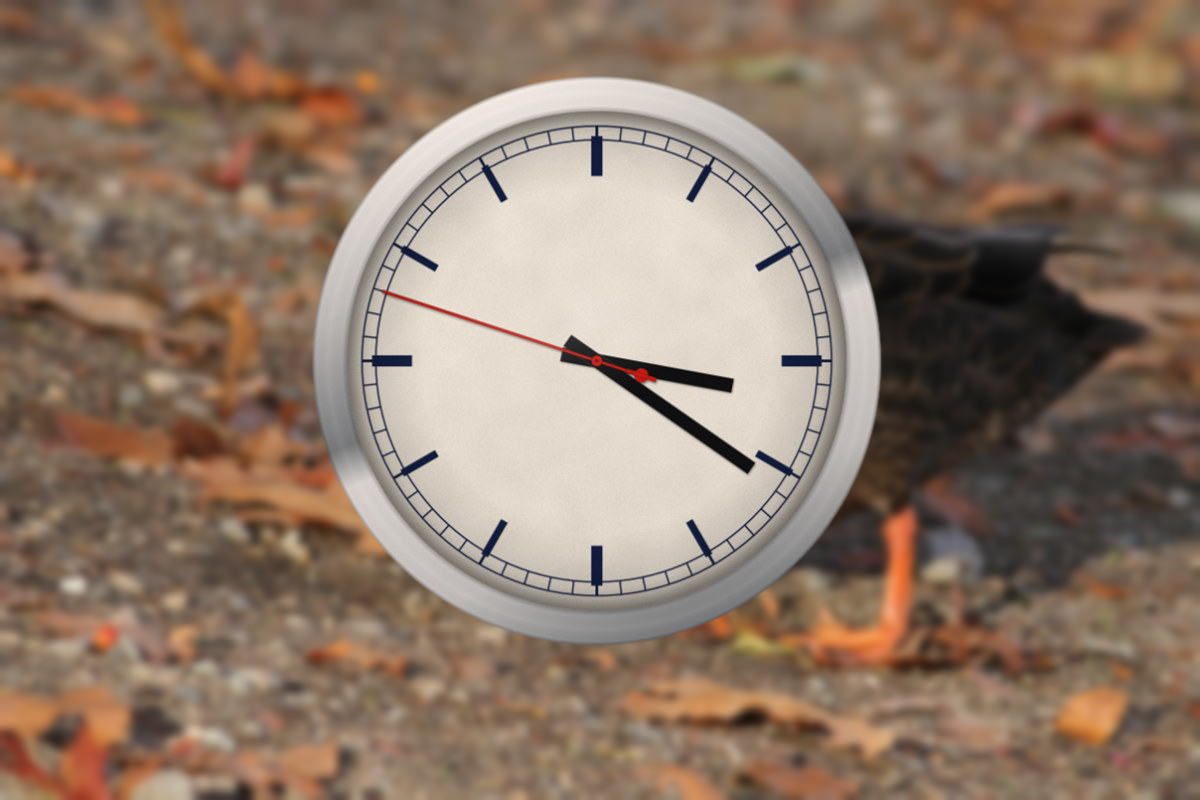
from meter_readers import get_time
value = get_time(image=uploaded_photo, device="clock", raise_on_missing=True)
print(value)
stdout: 3:20:48
